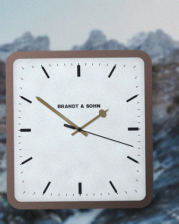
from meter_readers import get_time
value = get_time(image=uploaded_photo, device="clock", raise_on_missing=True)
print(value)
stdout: 1:51:18
